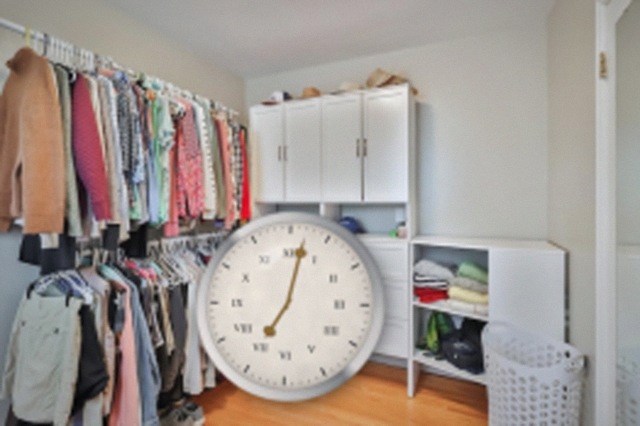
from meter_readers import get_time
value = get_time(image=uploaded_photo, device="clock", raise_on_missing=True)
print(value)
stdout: 7:02
